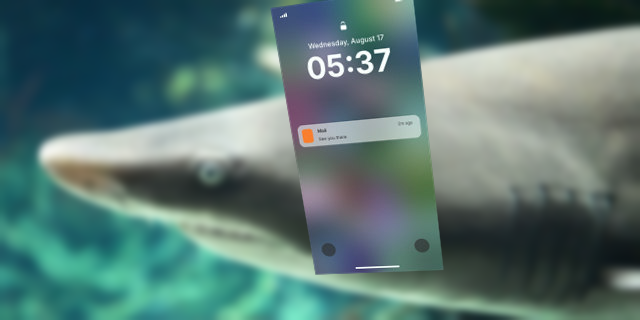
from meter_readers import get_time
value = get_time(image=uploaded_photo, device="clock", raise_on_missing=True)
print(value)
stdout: 5:37
